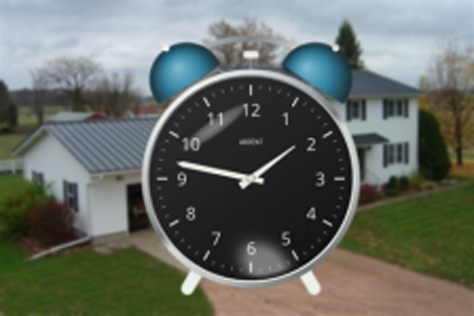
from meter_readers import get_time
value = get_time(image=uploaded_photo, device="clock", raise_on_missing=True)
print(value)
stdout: 1:47
